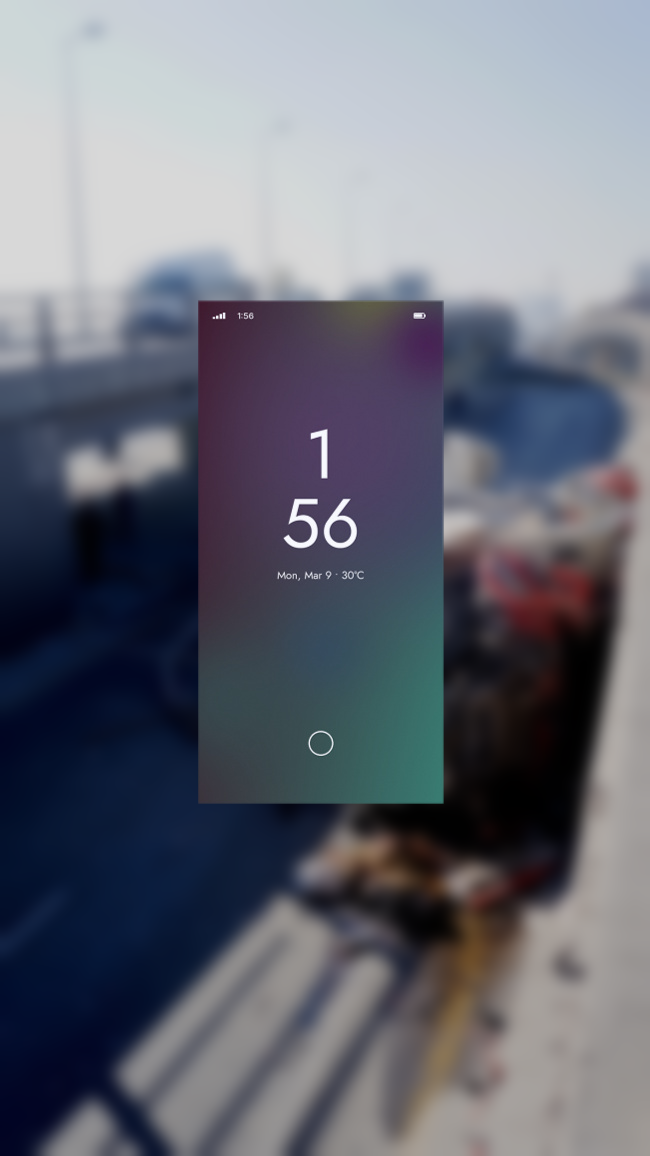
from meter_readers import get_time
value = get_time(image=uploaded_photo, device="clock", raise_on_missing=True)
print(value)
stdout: 1:56
